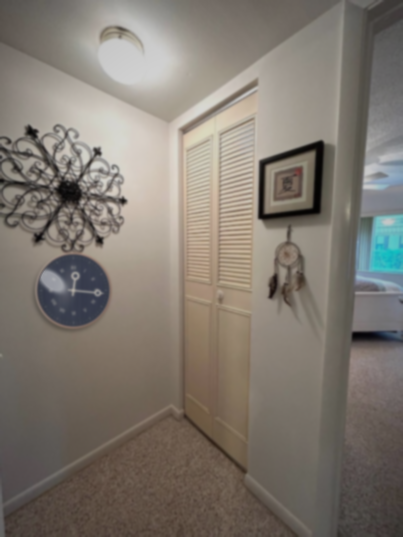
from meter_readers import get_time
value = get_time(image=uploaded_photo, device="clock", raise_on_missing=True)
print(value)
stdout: 12:16
